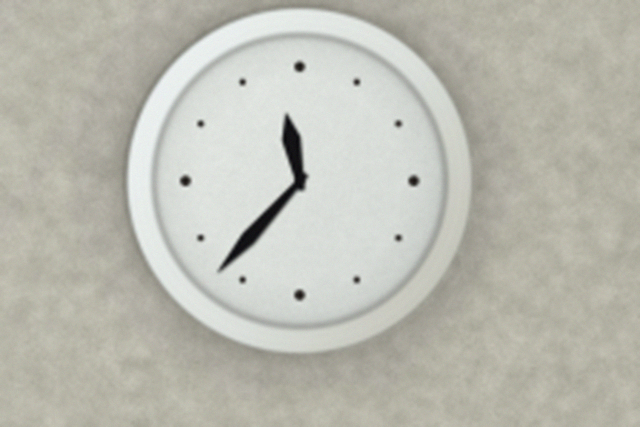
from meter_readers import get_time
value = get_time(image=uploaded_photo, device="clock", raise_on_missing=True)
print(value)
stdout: 11:37
